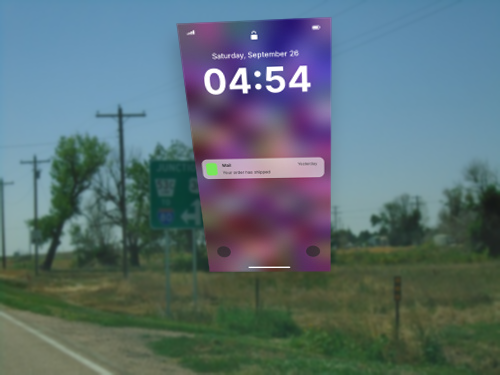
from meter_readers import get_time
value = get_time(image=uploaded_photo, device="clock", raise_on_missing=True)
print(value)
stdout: 4:54
